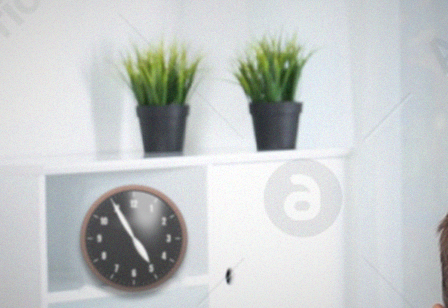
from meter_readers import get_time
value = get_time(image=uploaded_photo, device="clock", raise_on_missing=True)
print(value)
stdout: 4:55
